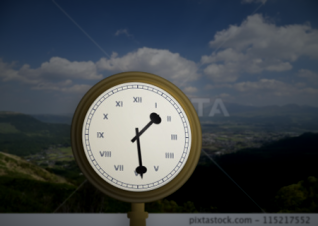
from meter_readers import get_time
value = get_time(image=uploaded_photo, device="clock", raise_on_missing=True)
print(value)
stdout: 1:29
